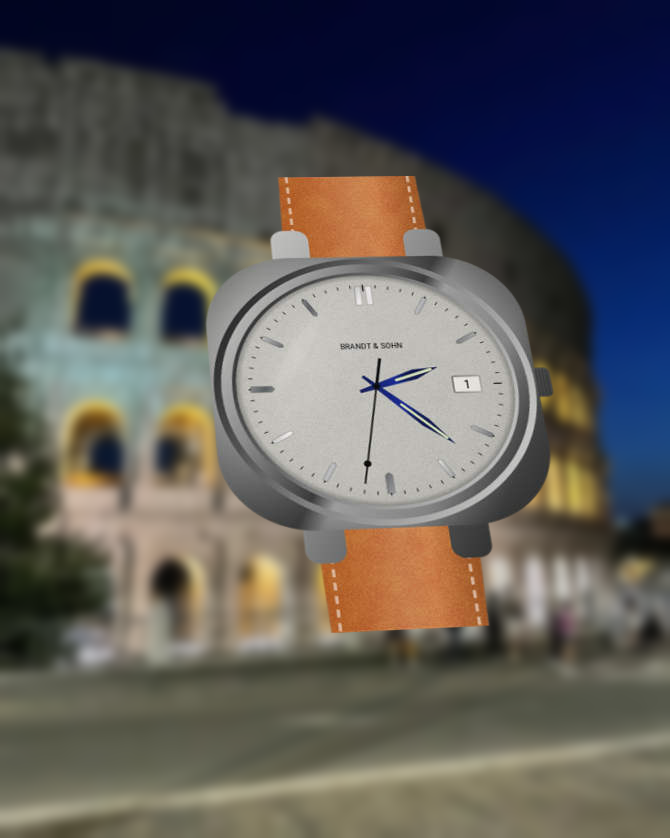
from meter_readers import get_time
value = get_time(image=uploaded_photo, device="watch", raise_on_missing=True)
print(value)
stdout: 2:22:32
